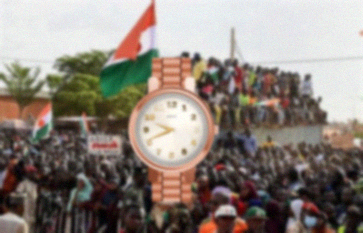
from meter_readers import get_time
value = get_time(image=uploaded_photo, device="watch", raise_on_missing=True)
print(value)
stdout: 9:41
